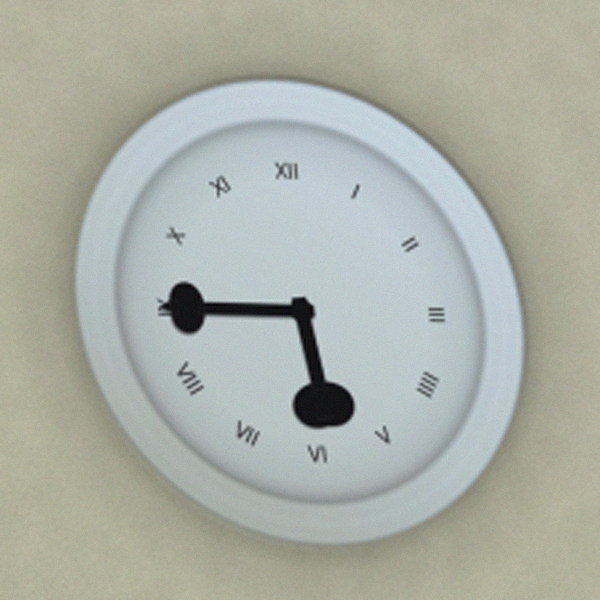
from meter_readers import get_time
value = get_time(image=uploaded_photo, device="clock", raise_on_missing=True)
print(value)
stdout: 5:45
